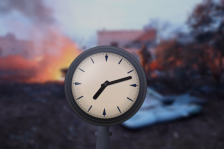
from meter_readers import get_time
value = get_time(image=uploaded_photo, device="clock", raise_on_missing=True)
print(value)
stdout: 7:12
